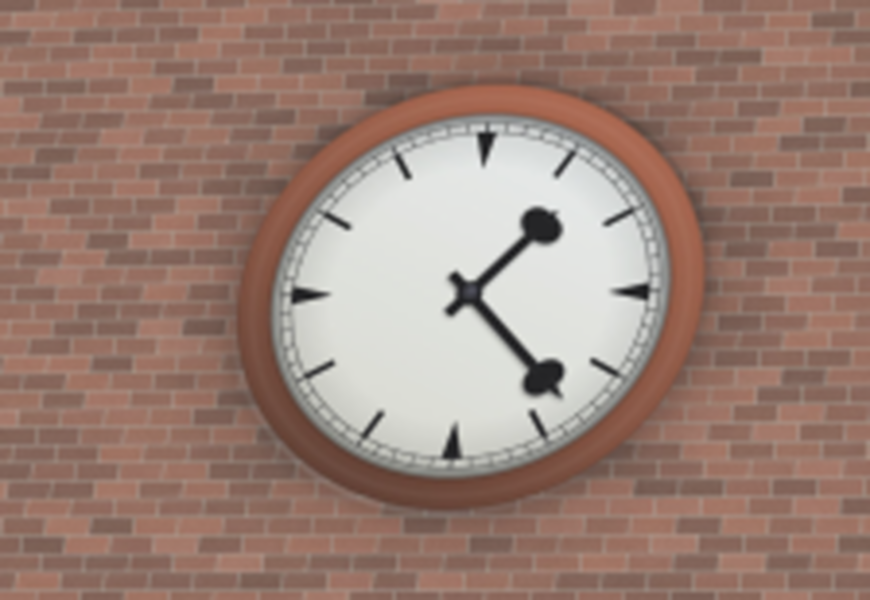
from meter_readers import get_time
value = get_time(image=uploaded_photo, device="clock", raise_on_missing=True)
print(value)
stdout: 1:23
